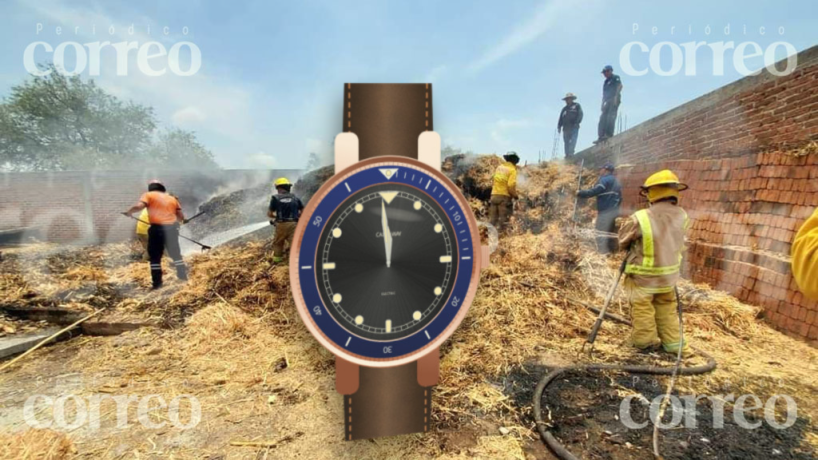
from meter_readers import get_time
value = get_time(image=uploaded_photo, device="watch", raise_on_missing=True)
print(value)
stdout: 11:59
